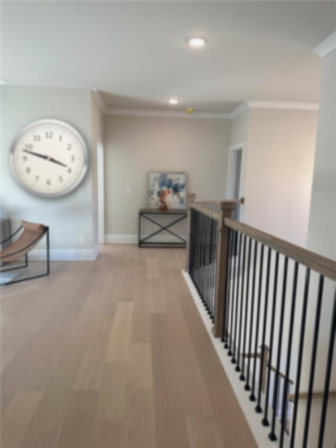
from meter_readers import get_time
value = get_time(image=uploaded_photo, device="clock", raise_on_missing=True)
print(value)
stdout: 3:48
